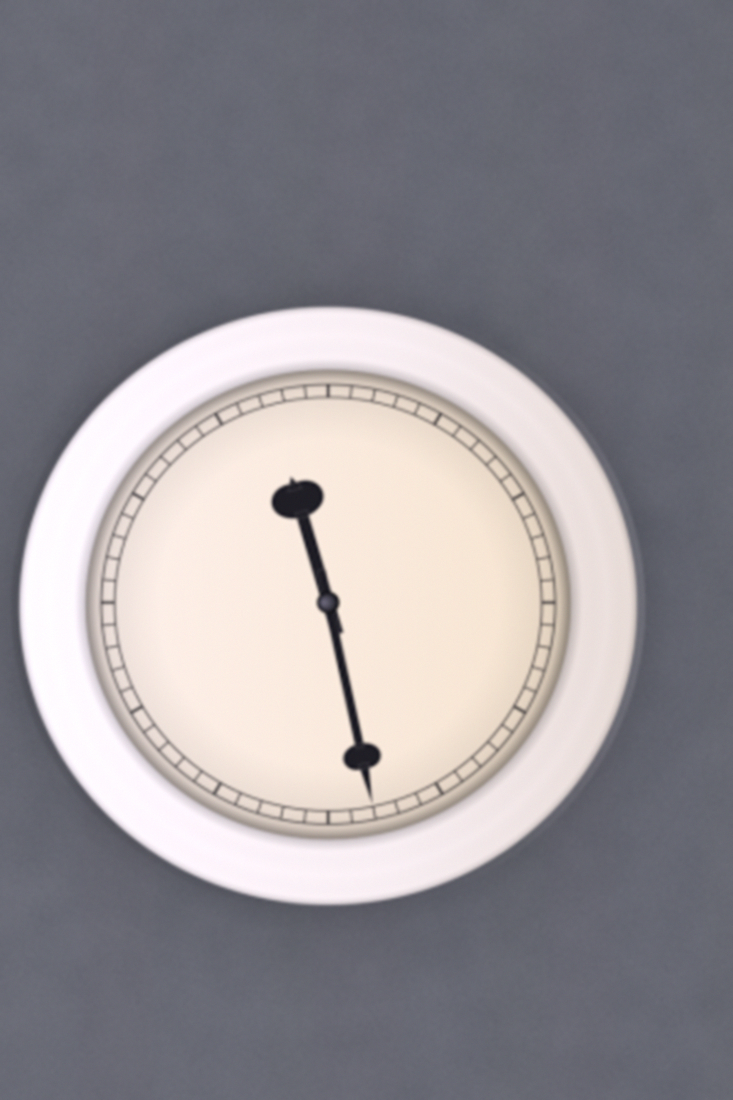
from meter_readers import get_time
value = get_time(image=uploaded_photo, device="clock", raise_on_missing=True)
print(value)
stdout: 11:28
